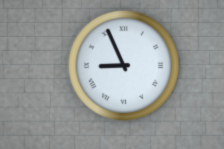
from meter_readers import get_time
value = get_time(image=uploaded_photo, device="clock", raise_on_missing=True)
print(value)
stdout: 8:56
